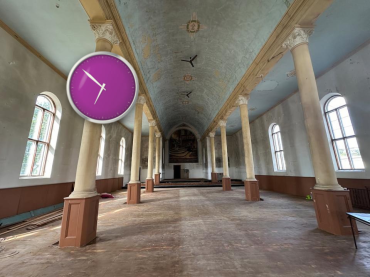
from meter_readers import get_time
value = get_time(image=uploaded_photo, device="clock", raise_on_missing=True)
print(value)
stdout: 6:52
